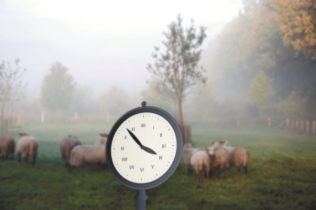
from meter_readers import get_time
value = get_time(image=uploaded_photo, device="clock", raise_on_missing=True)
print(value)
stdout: 3:53
